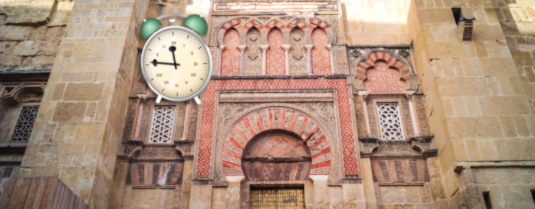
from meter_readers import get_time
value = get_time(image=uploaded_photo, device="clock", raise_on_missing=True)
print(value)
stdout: 11:46
